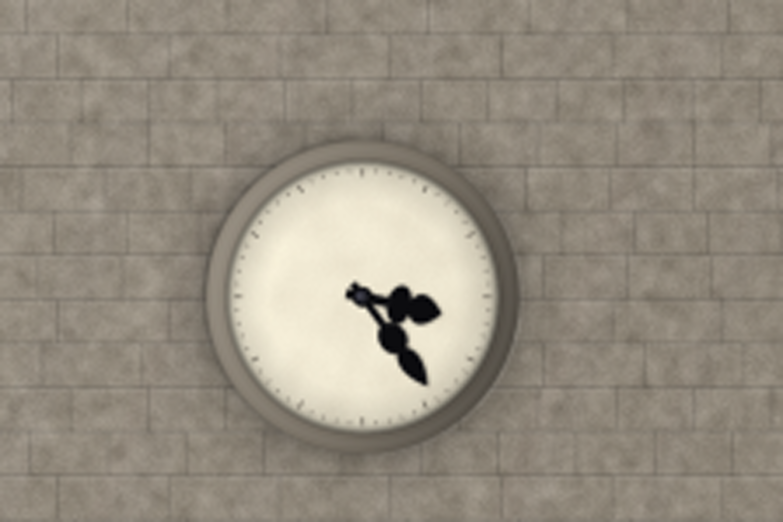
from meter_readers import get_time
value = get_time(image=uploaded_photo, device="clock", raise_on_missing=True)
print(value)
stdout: 3:24
